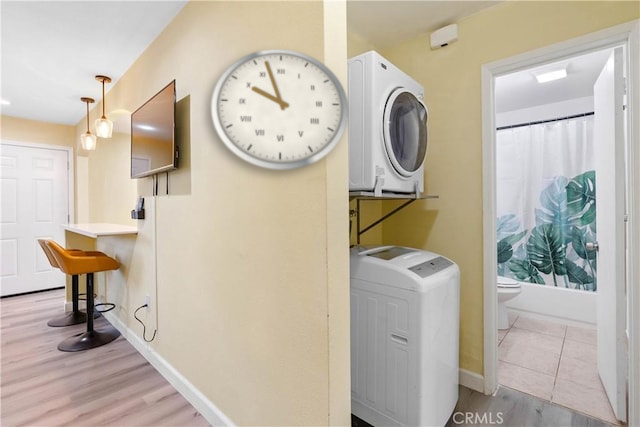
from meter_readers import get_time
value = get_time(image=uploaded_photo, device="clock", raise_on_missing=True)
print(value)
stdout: 9:57
